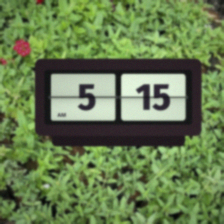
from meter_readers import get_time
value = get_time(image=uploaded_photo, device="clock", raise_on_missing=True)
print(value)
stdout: 5:15
